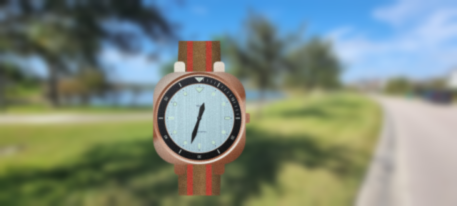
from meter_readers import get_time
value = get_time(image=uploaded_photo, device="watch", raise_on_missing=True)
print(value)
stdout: 12:33
